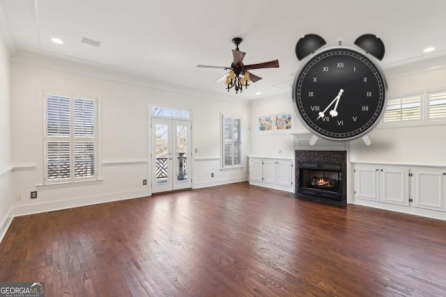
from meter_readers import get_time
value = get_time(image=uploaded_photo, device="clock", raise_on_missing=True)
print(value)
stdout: 6:37
